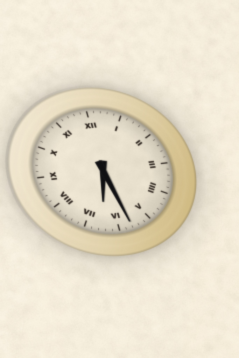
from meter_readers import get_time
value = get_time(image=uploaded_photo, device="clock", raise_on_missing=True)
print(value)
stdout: 6:28
